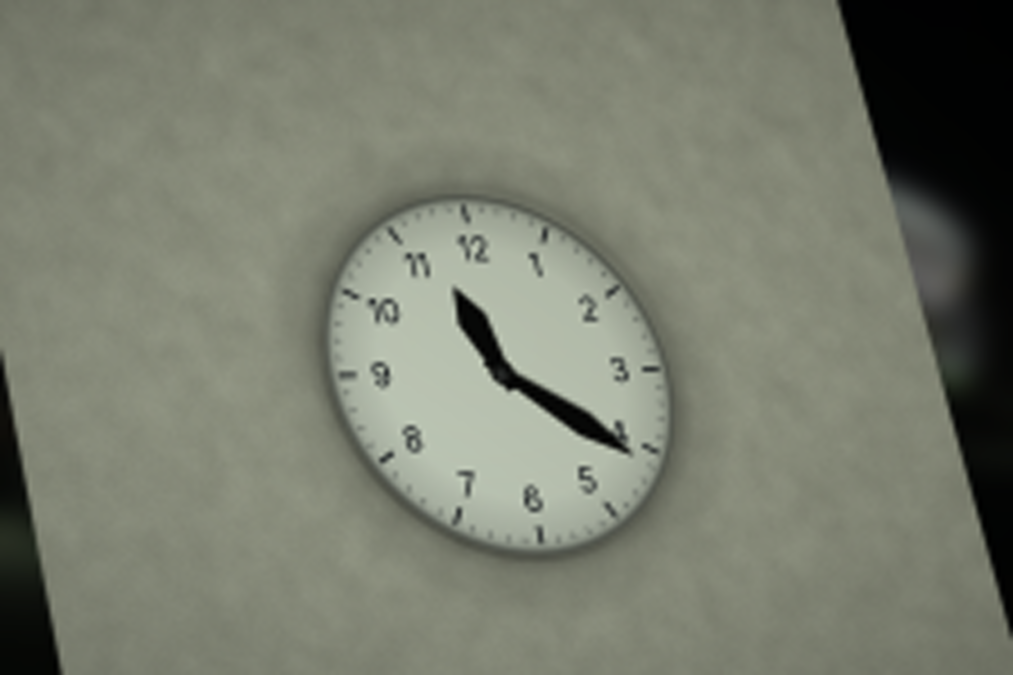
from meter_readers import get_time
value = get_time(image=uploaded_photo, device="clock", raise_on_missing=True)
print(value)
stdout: 11:21
